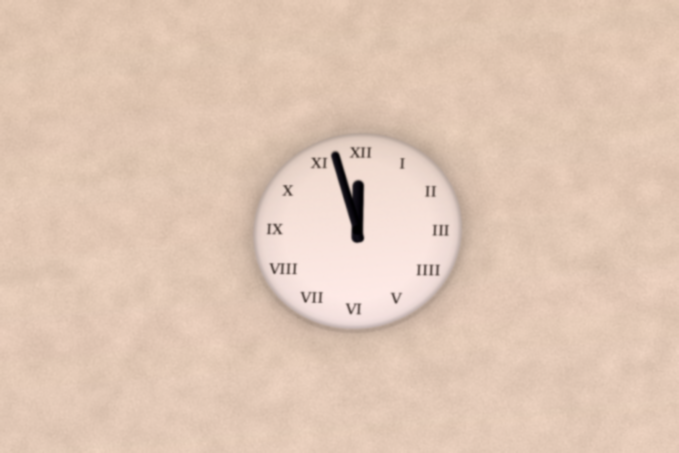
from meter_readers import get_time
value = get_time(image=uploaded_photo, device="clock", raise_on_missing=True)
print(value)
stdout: 11:57
